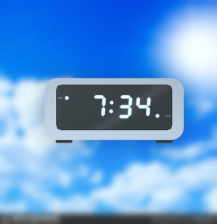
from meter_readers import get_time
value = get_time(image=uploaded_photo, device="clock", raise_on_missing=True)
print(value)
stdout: 7:34
